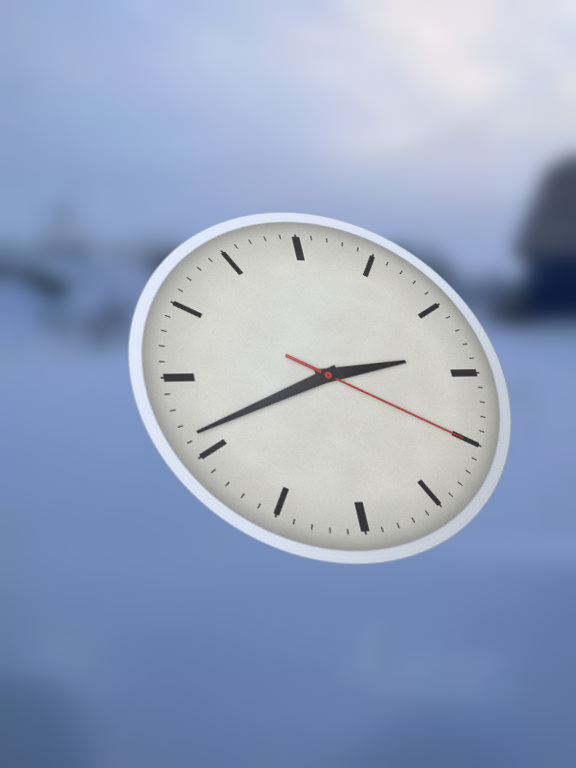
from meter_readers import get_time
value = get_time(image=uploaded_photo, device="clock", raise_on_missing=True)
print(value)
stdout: 2:41:20
